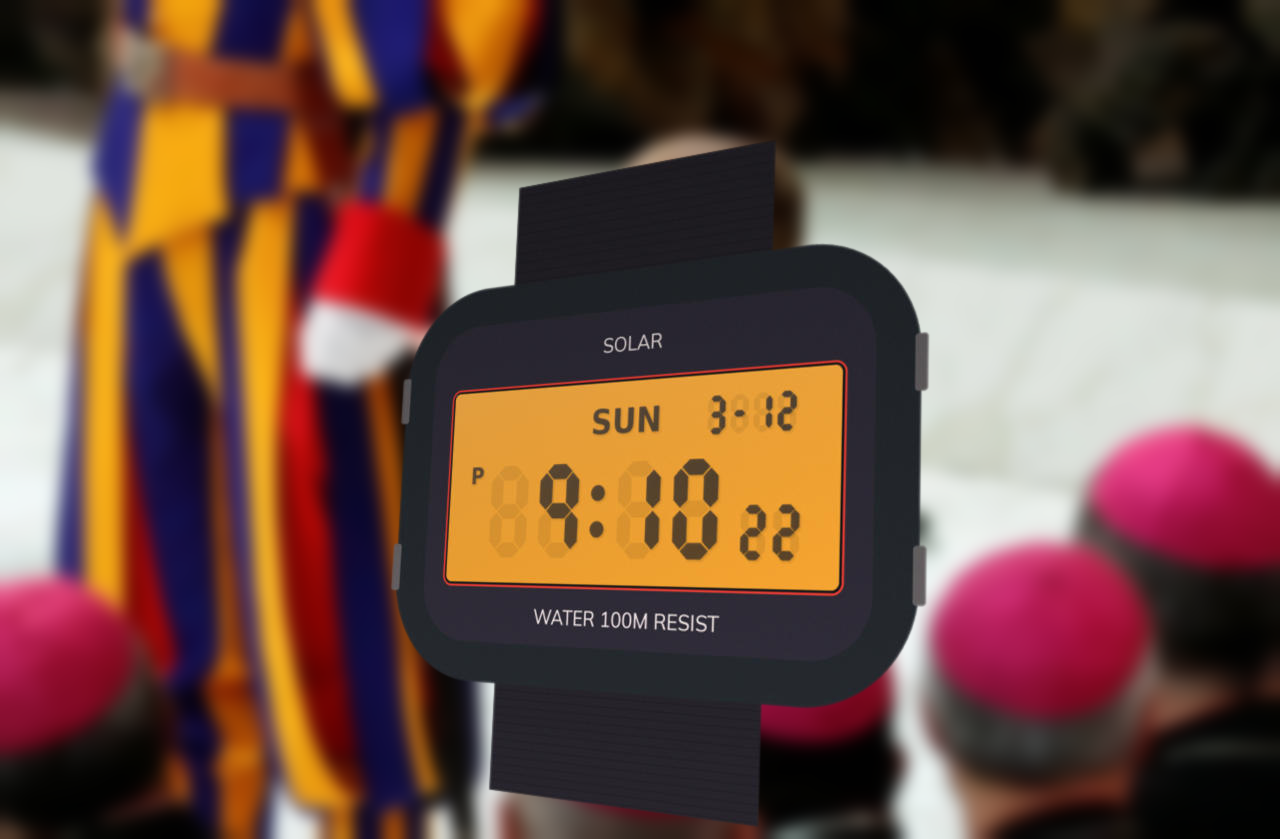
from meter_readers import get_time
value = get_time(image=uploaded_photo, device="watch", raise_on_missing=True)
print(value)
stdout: 9:10:22
